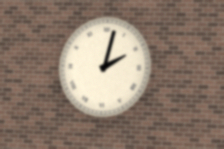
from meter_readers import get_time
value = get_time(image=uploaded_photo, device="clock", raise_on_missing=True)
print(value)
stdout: 2:02
